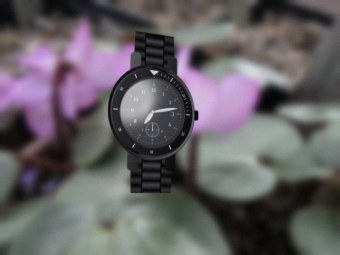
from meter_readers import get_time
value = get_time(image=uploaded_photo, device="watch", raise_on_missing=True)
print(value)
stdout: 7:13
